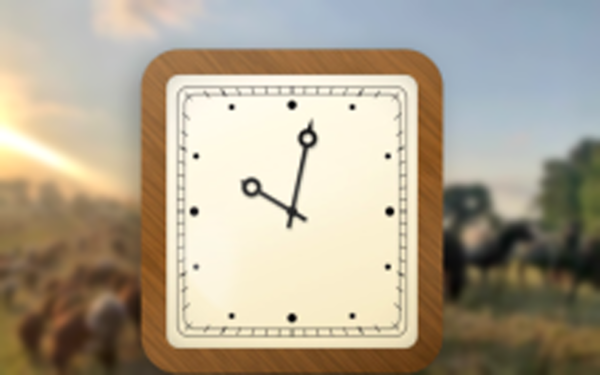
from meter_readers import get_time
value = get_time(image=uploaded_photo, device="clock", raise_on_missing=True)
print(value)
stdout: 10:02
